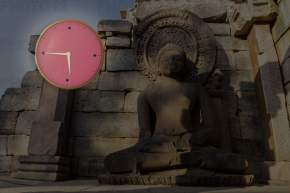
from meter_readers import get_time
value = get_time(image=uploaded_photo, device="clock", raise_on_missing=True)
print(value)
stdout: 5:45
